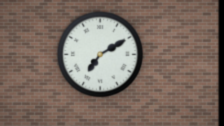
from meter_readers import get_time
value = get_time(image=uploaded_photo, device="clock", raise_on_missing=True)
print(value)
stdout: 7:10
